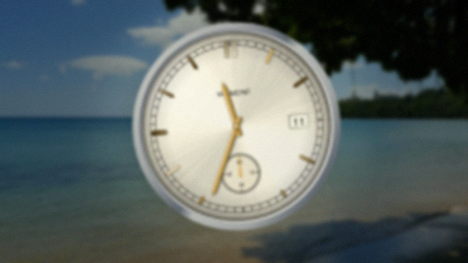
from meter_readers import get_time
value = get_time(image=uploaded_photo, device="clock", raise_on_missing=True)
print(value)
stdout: 11:34
